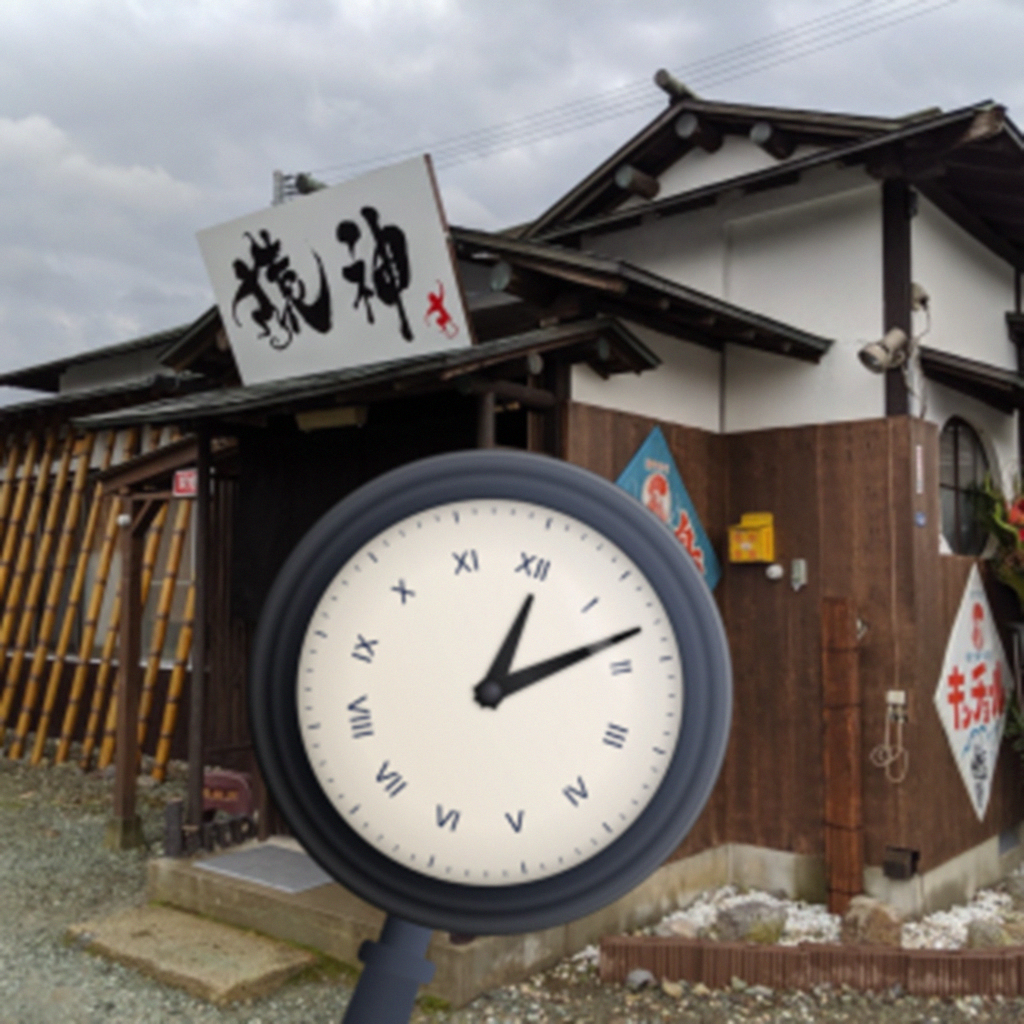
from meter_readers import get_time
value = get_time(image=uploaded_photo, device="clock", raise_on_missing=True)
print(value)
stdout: 12:08
